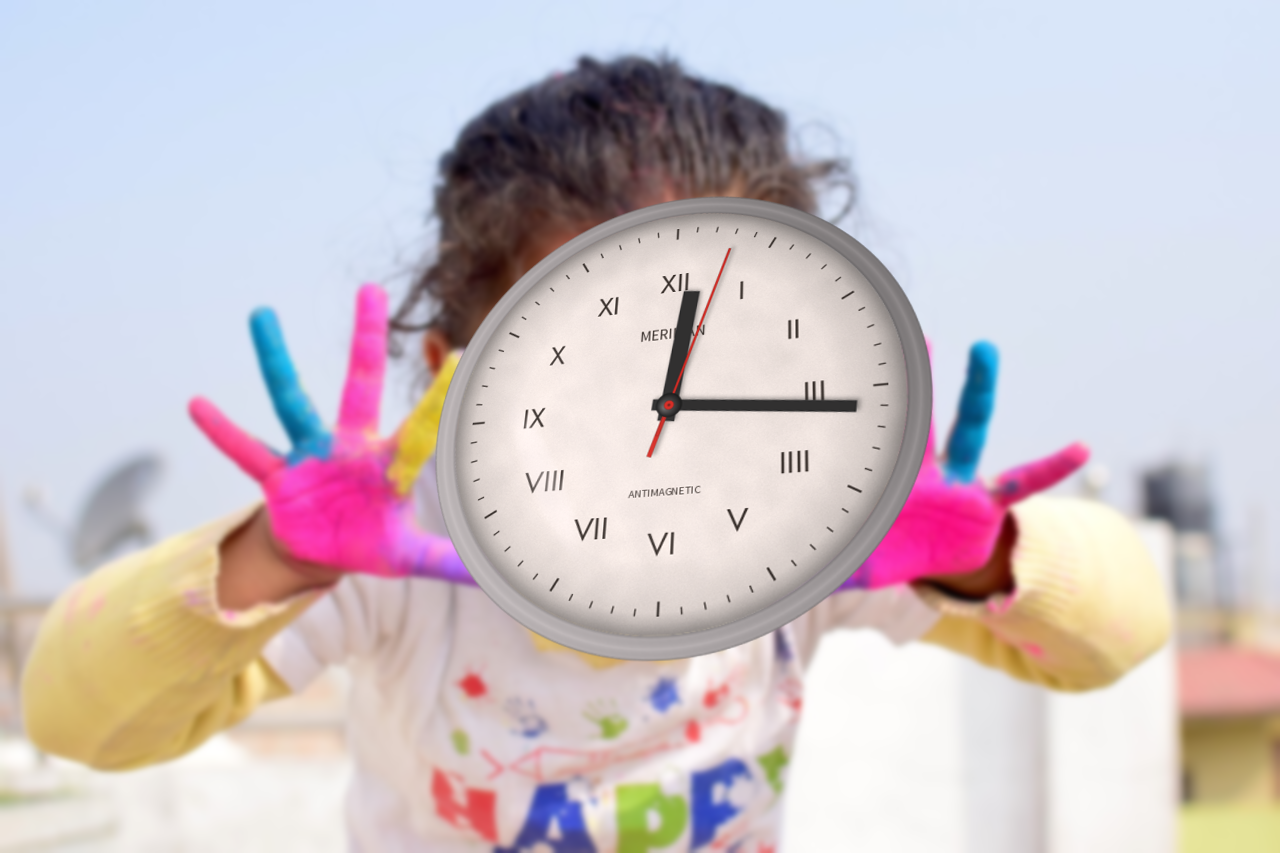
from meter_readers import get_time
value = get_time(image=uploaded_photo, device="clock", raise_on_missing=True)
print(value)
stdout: 12:16:03
